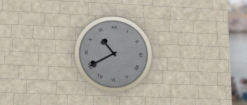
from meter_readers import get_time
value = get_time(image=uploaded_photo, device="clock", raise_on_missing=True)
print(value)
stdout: 10:40
